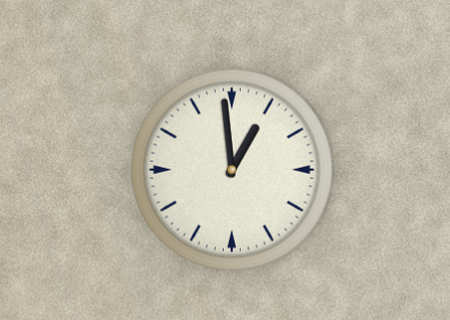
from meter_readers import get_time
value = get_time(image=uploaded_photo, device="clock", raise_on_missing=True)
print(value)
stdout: 12:59
